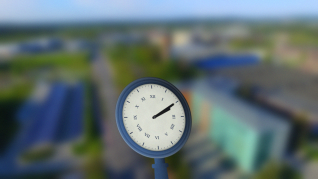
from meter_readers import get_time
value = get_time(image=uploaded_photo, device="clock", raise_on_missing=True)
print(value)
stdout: 2:10
